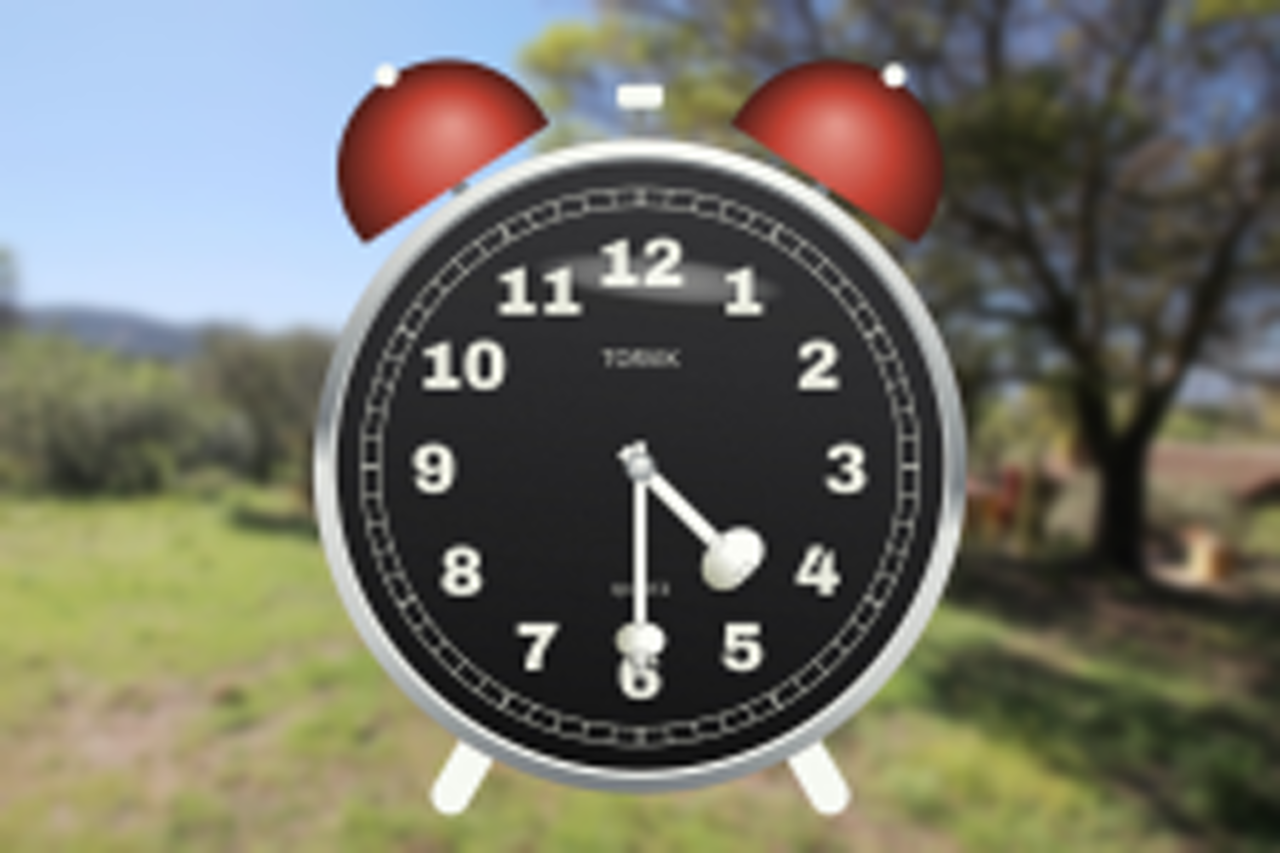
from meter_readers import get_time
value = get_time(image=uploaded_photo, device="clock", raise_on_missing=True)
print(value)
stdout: 4:30
